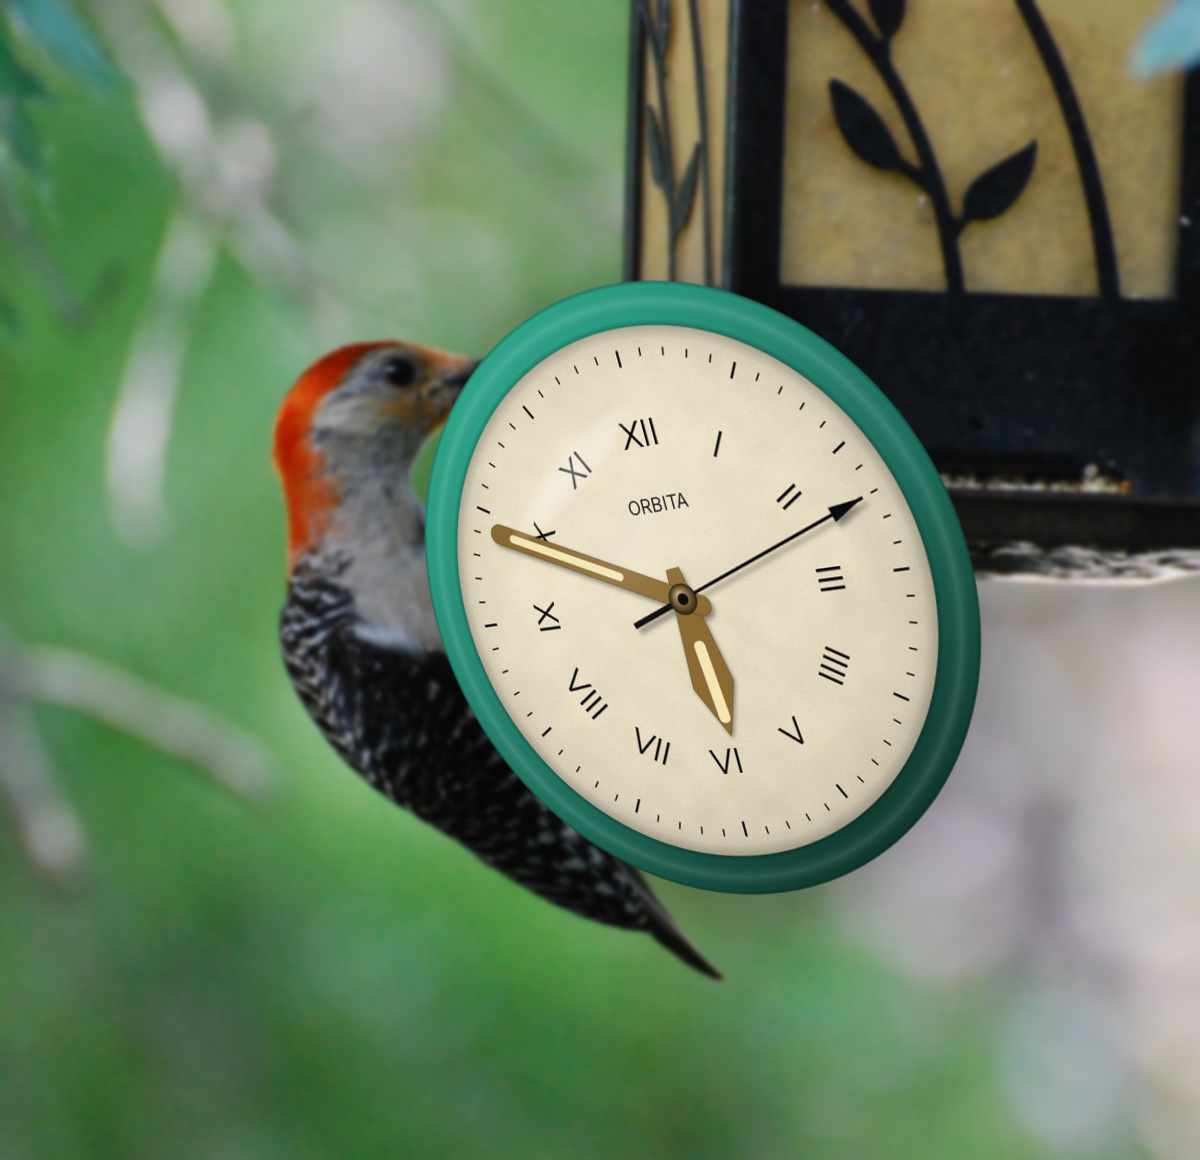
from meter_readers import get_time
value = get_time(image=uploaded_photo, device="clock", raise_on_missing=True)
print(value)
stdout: 5:49:12
